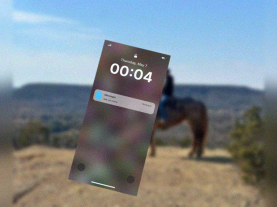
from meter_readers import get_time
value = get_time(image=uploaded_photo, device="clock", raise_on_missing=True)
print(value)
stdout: 0:04
